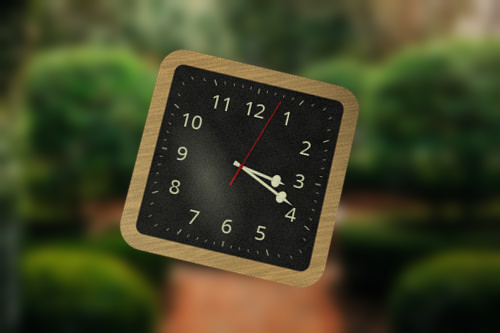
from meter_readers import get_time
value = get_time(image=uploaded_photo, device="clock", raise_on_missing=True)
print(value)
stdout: 3:19:03
